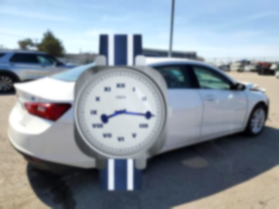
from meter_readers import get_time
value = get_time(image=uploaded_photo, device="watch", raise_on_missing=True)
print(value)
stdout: 8:16
